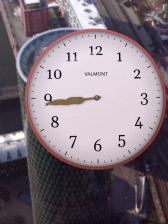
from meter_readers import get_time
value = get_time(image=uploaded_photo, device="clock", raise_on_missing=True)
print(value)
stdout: 8:44
